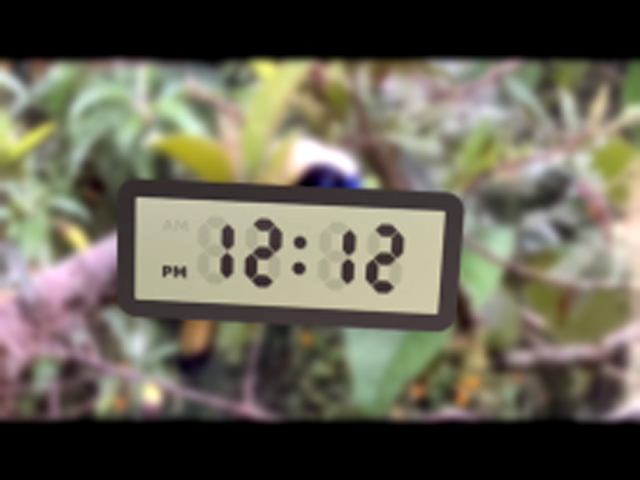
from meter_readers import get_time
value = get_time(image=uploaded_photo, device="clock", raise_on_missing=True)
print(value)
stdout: 12:12
